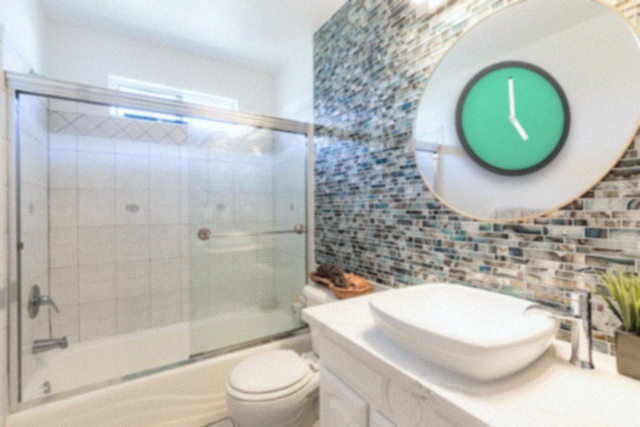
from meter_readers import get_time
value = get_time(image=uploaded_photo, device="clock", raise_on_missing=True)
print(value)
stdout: 5:00
